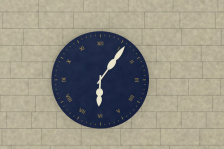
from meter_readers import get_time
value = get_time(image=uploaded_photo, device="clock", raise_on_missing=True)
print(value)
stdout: 6:06
